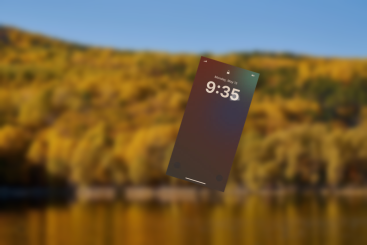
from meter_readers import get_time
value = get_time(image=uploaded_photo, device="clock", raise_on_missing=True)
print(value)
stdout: 9:35
